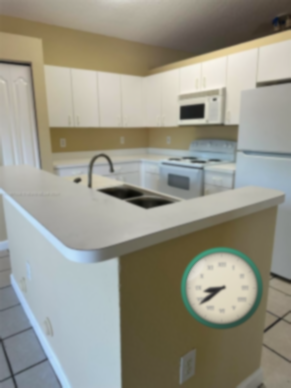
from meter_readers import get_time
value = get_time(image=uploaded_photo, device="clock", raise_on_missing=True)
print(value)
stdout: 8:39
